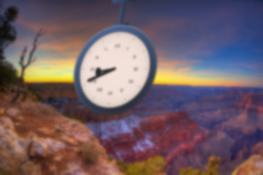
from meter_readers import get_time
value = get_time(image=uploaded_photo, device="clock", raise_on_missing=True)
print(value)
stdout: 8:41
